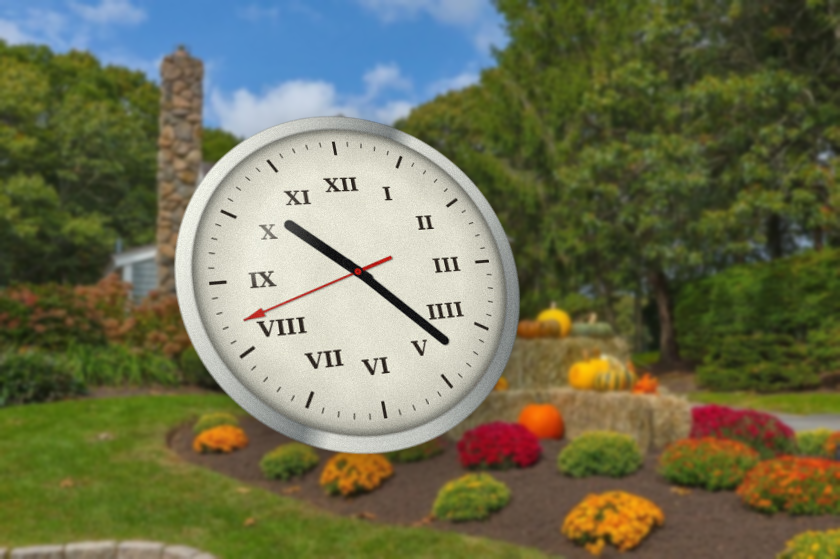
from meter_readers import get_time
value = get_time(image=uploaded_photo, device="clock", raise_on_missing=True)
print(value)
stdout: 10:22:42
